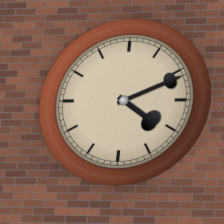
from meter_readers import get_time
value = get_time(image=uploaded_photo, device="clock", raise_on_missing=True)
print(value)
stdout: 4:11
